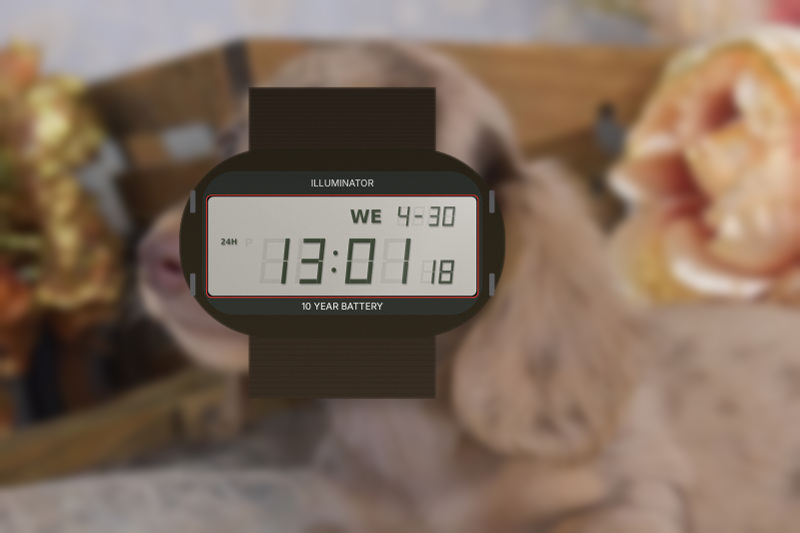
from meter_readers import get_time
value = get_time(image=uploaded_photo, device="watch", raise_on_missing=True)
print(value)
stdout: 13:01:18
